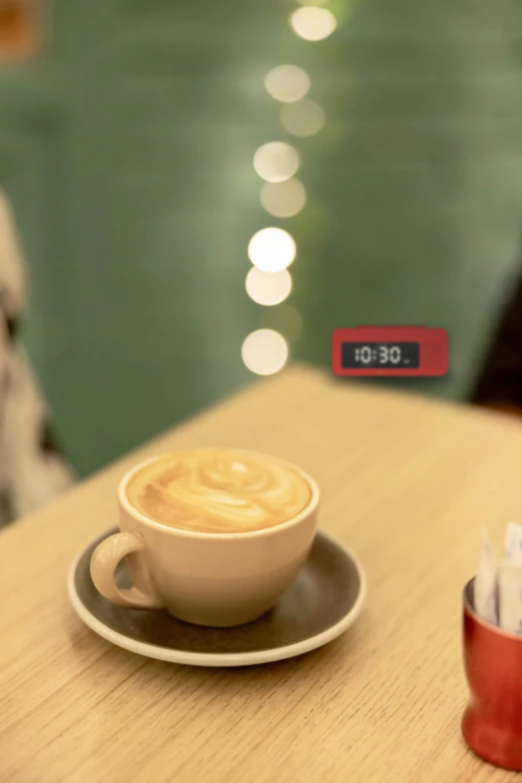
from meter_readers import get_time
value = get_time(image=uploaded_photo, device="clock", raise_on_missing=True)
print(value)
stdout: 10:30
